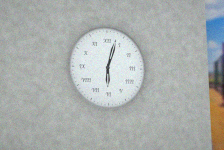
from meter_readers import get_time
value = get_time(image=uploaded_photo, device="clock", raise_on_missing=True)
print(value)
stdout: 6:03
